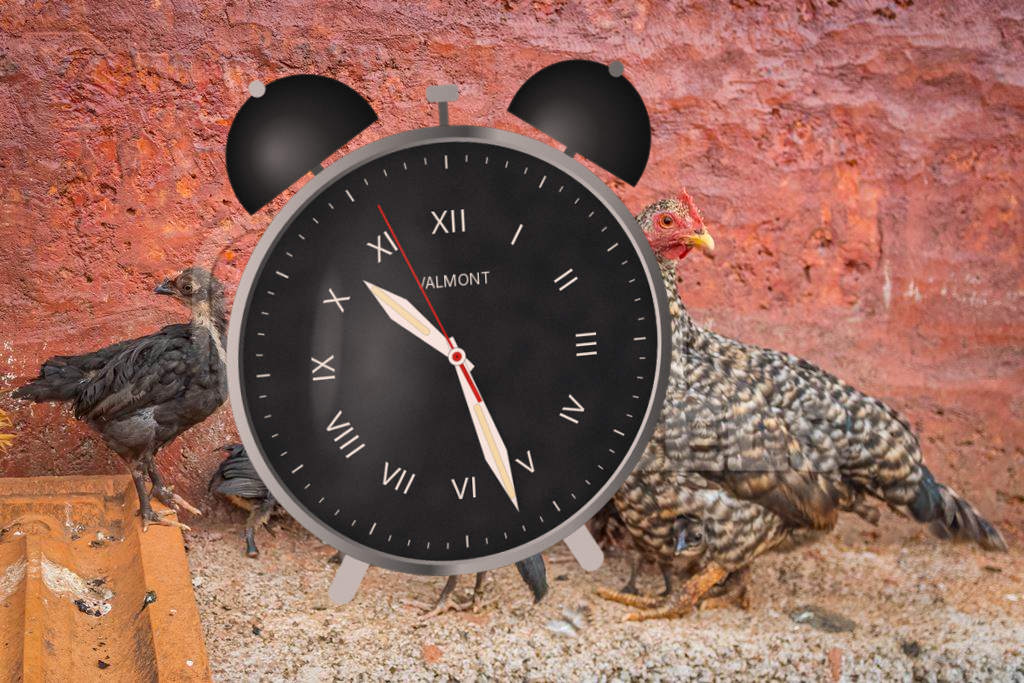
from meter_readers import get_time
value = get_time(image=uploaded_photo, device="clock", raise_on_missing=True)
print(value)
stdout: 10:26:56
